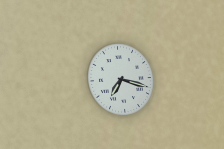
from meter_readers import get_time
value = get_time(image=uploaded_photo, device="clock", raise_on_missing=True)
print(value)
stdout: 7:18
